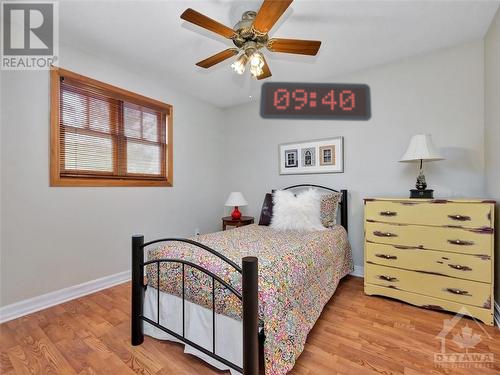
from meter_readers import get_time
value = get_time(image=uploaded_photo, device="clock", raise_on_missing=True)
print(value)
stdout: 9:40
